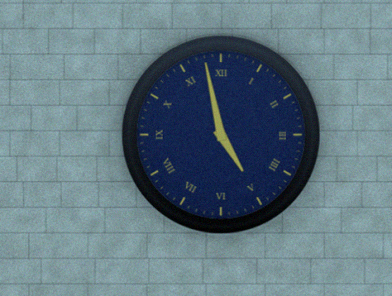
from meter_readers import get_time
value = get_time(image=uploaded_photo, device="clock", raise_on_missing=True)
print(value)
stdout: 4:58
